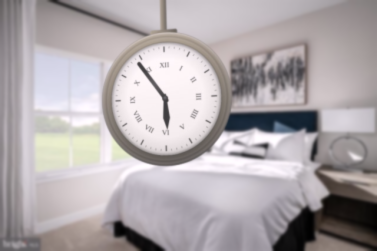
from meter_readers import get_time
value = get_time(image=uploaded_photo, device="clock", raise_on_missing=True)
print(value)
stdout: 5:54
